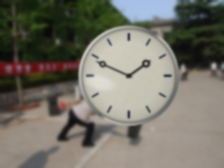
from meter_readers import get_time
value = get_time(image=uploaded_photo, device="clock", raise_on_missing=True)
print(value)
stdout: 1:49
